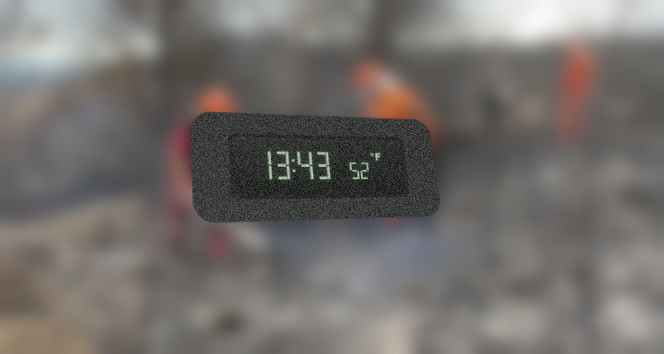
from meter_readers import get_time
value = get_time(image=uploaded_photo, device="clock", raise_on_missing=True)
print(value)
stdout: 13:43
